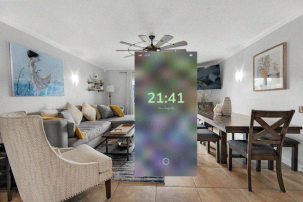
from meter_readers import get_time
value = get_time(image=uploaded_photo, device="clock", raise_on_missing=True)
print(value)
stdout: 21:41
